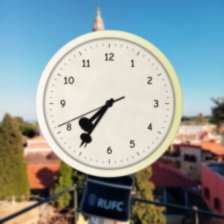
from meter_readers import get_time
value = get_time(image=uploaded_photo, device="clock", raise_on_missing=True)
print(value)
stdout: 7:35:41
